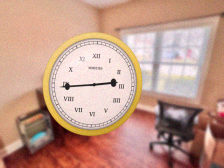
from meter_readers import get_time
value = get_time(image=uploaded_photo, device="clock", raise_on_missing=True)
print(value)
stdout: 2:44
